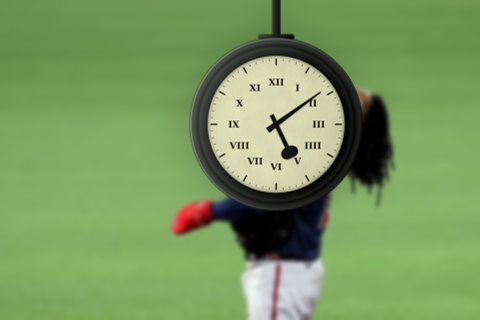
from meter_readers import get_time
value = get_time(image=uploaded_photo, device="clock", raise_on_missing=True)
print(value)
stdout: 5:09
